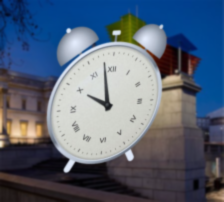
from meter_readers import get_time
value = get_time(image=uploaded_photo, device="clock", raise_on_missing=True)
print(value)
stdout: 9:58
